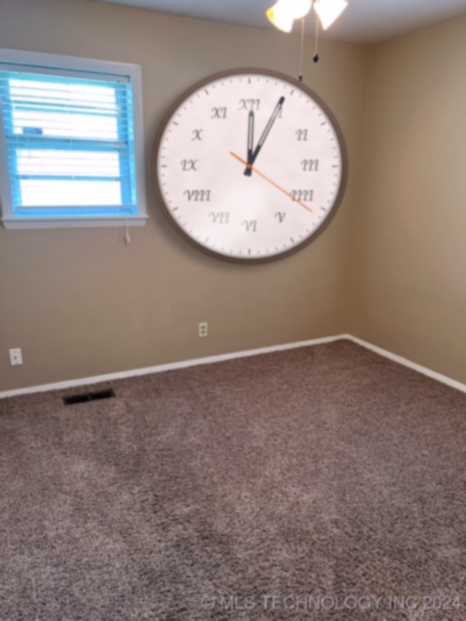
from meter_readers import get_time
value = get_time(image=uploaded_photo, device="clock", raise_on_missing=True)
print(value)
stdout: 12:04:21
